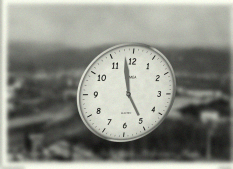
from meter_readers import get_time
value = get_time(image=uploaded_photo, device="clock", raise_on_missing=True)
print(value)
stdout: 4:58
